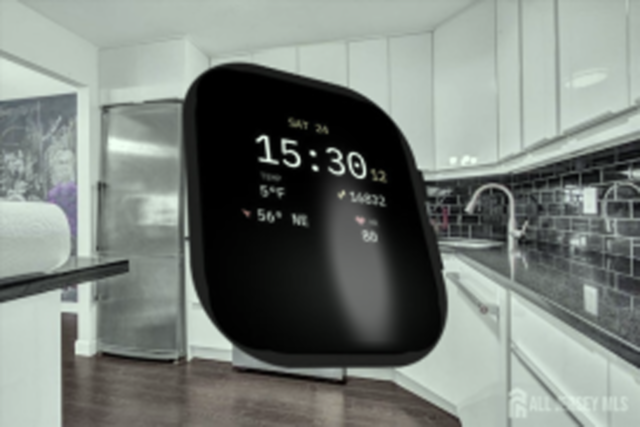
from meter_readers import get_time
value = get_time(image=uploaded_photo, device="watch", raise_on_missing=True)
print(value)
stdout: 15:30
